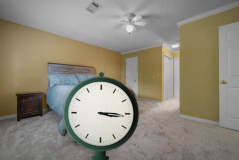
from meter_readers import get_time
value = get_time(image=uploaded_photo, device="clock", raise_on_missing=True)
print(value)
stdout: 3:16
